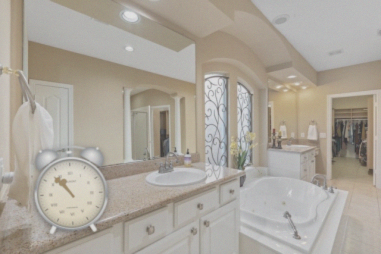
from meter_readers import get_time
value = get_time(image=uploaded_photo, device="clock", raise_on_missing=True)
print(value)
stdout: 10:53
